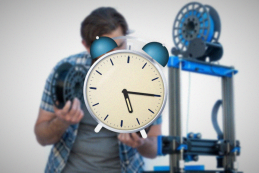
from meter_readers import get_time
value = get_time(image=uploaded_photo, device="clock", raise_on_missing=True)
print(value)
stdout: 5:15
